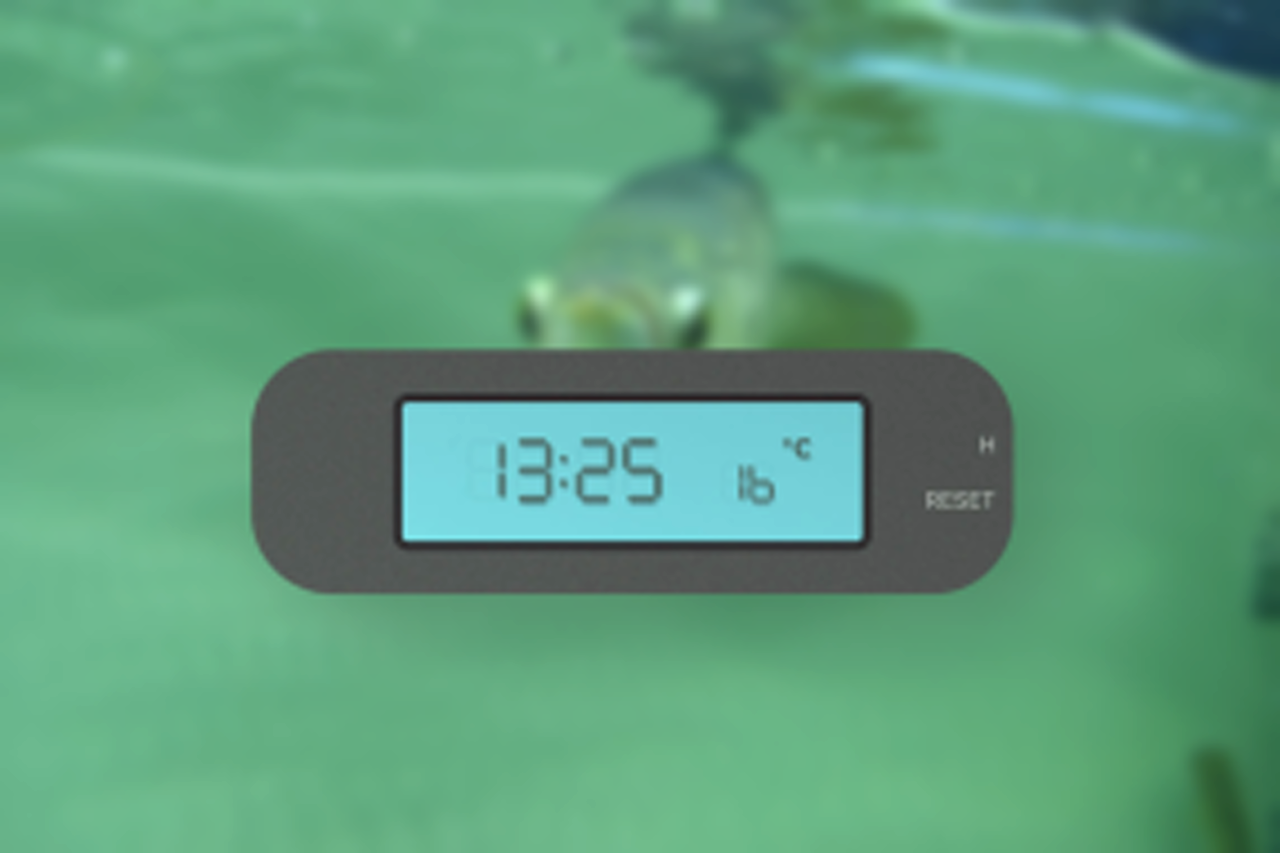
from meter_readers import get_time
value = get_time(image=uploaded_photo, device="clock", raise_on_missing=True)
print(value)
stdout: 13:25
